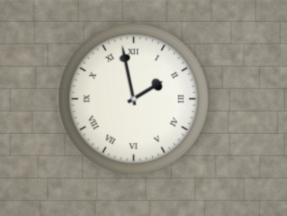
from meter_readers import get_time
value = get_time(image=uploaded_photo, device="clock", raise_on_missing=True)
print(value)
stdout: 1:58
